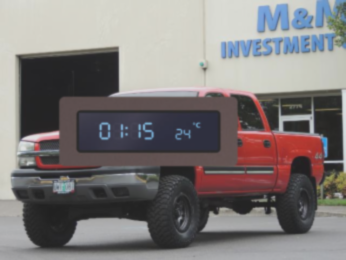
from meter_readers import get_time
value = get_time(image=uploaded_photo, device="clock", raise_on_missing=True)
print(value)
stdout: 1:15
